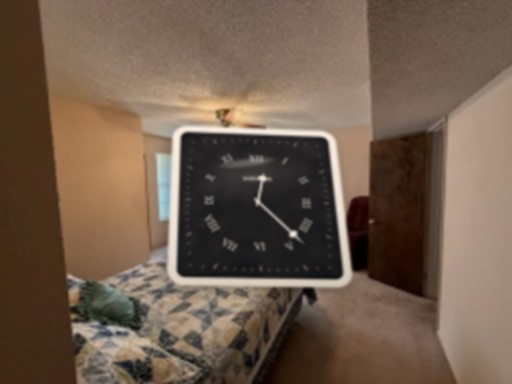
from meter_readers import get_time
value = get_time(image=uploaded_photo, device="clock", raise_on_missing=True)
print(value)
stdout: 12:23
